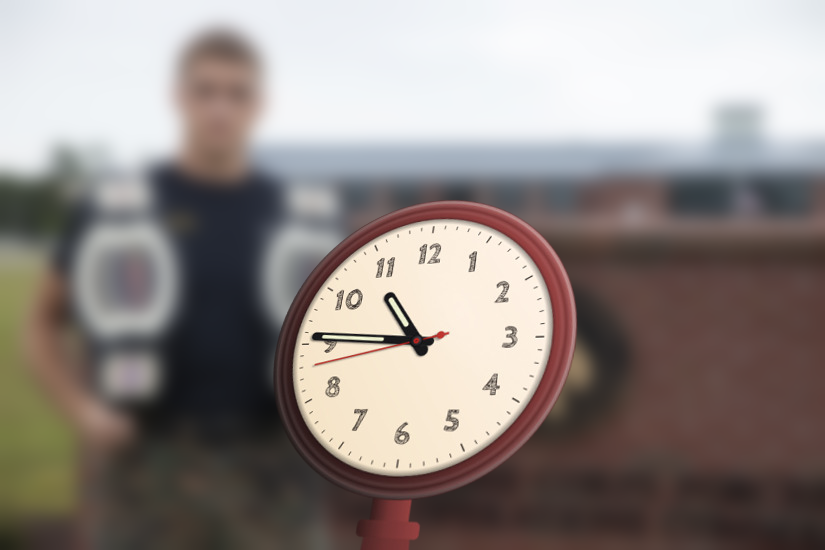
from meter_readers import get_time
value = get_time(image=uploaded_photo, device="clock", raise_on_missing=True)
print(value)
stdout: 10:45:43
